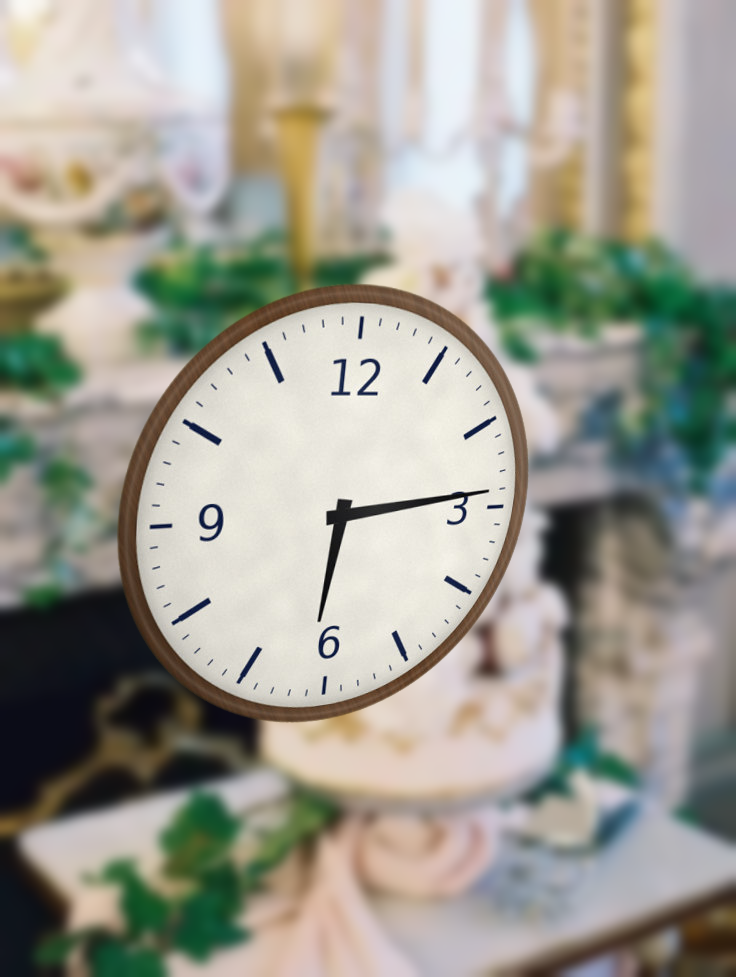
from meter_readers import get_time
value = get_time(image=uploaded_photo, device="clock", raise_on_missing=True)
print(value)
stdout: 6:14
